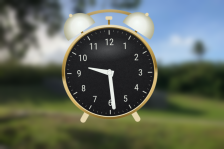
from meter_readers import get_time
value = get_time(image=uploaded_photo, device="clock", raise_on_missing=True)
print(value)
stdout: 9:29
